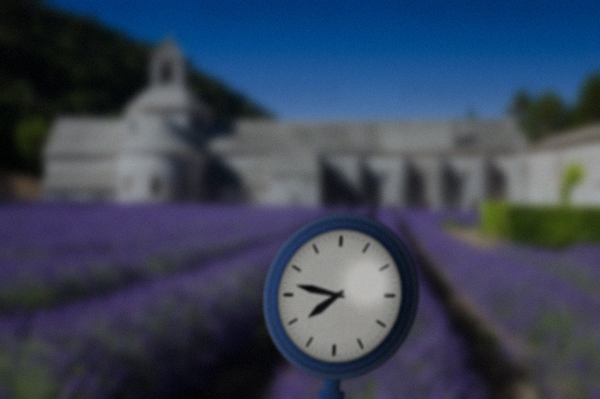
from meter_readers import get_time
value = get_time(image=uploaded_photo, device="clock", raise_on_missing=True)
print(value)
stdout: 7:47
